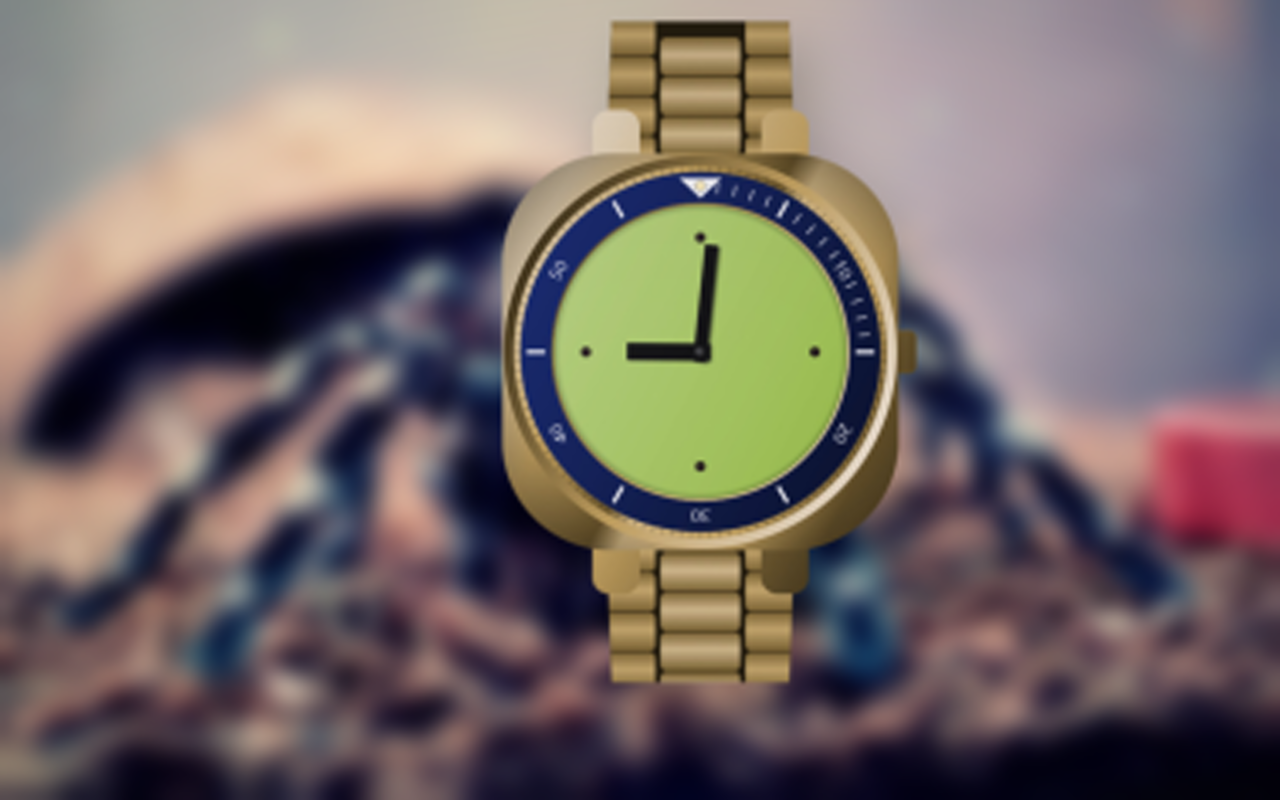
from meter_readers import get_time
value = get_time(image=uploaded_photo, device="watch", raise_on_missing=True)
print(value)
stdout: 9:01
